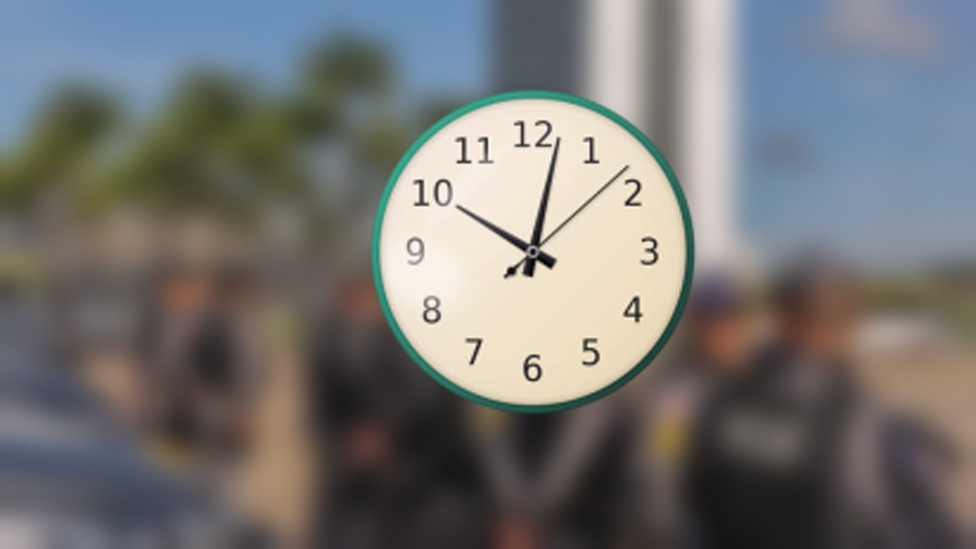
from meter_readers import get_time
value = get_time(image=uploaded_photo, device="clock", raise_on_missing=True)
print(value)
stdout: 10:02:08
